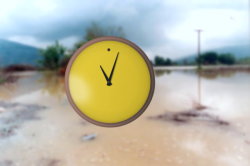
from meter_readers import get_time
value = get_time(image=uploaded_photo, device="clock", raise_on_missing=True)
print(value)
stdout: 11:03
